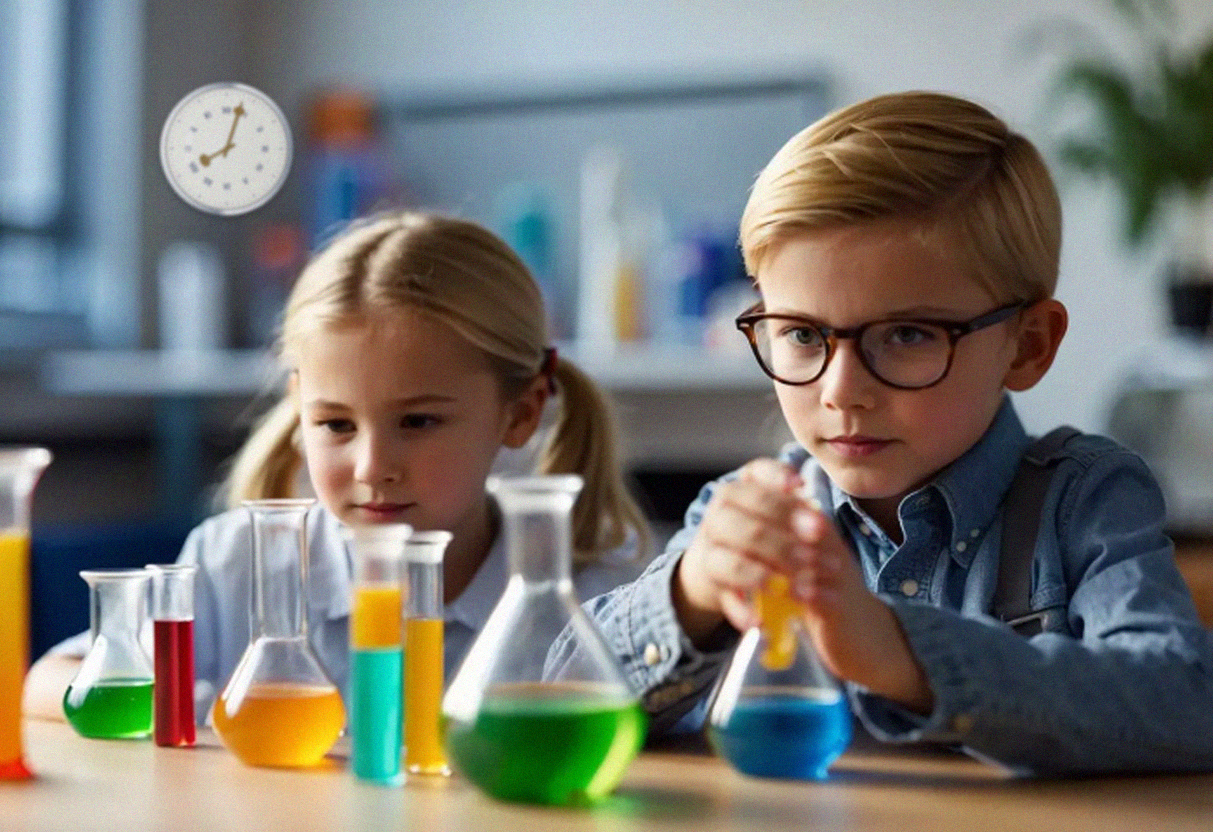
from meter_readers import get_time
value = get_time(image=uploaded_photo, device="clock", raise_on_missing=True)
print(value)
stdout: 8:03
